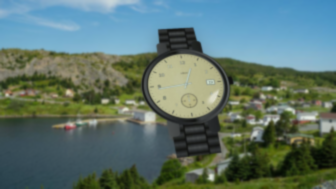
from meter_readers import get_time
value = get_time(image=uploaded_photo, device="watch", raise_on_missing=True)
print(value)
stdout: 12:44
